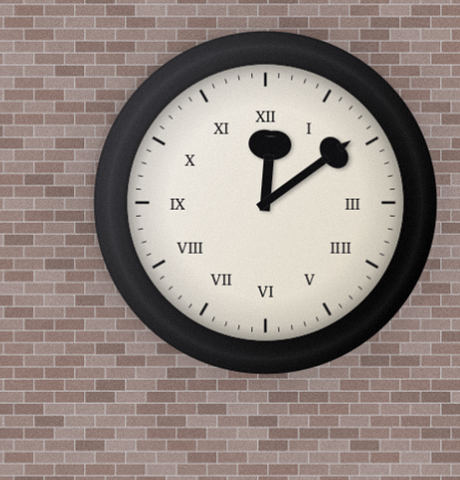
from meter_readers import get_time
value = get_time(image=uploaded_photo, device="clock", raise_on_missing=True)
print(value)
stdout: 12:09
